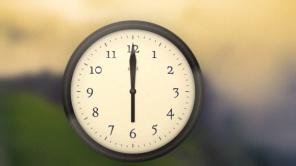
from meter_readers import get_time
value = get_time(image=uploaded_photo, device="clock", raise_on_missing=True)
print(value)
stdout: 6:00
